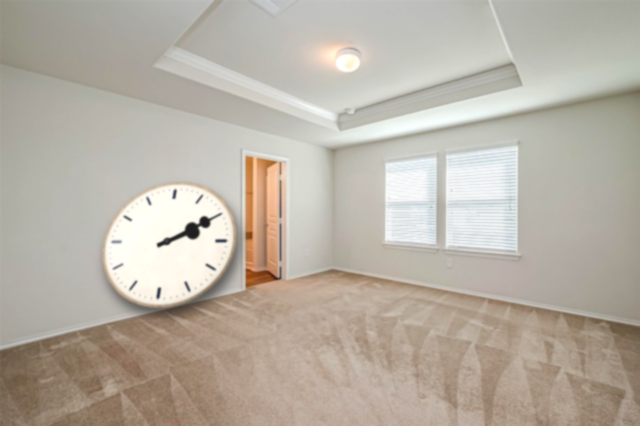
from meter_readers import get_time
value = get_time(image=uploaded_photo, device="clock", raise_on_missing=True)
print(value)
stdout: 2:10
